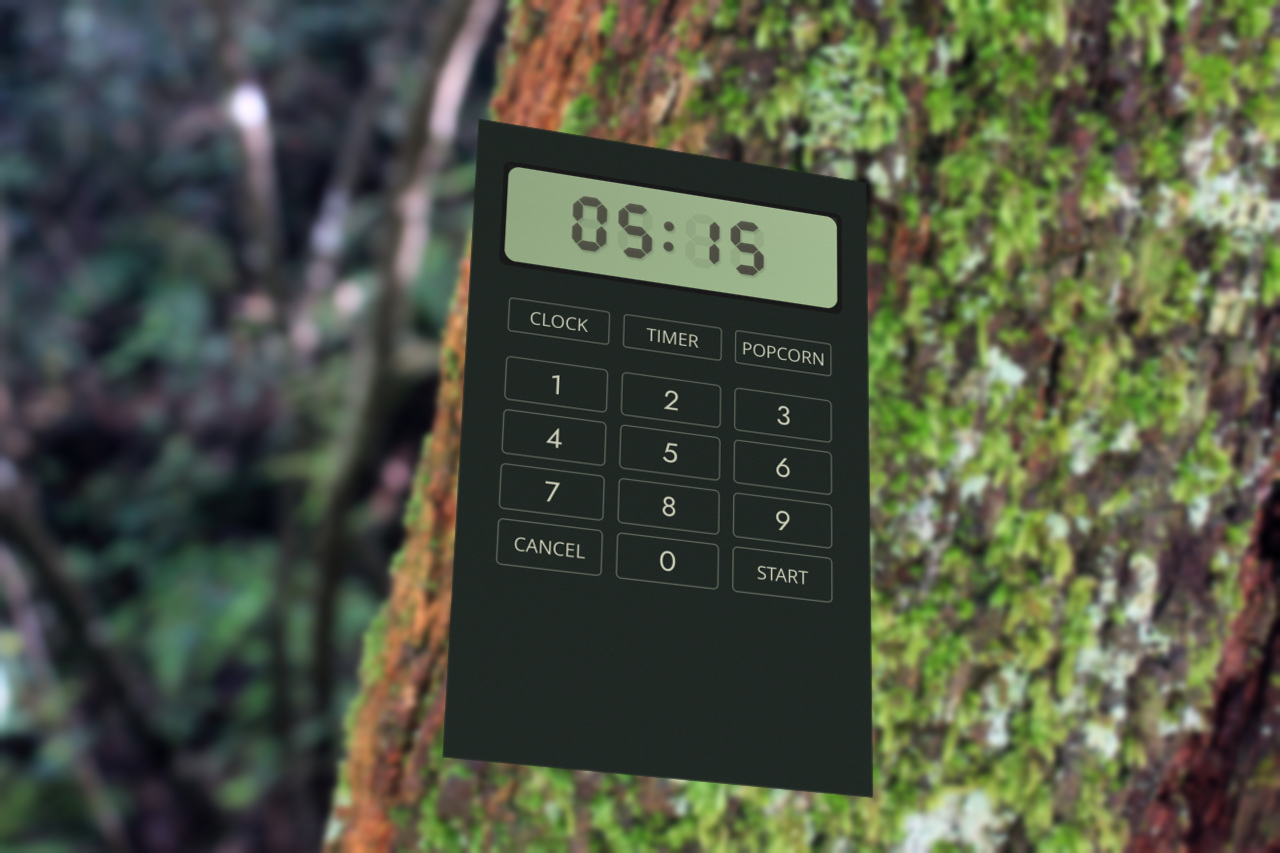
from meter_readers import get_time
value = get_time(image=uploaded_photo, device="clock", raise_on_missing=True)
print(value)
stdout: 5:15
